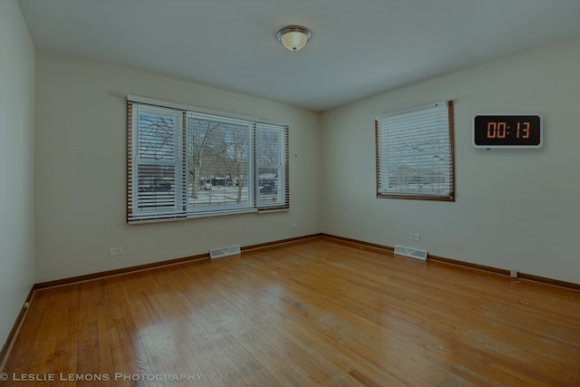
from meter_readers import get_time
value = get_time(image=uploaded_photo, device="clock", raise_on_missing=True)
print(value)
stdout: 0:13
